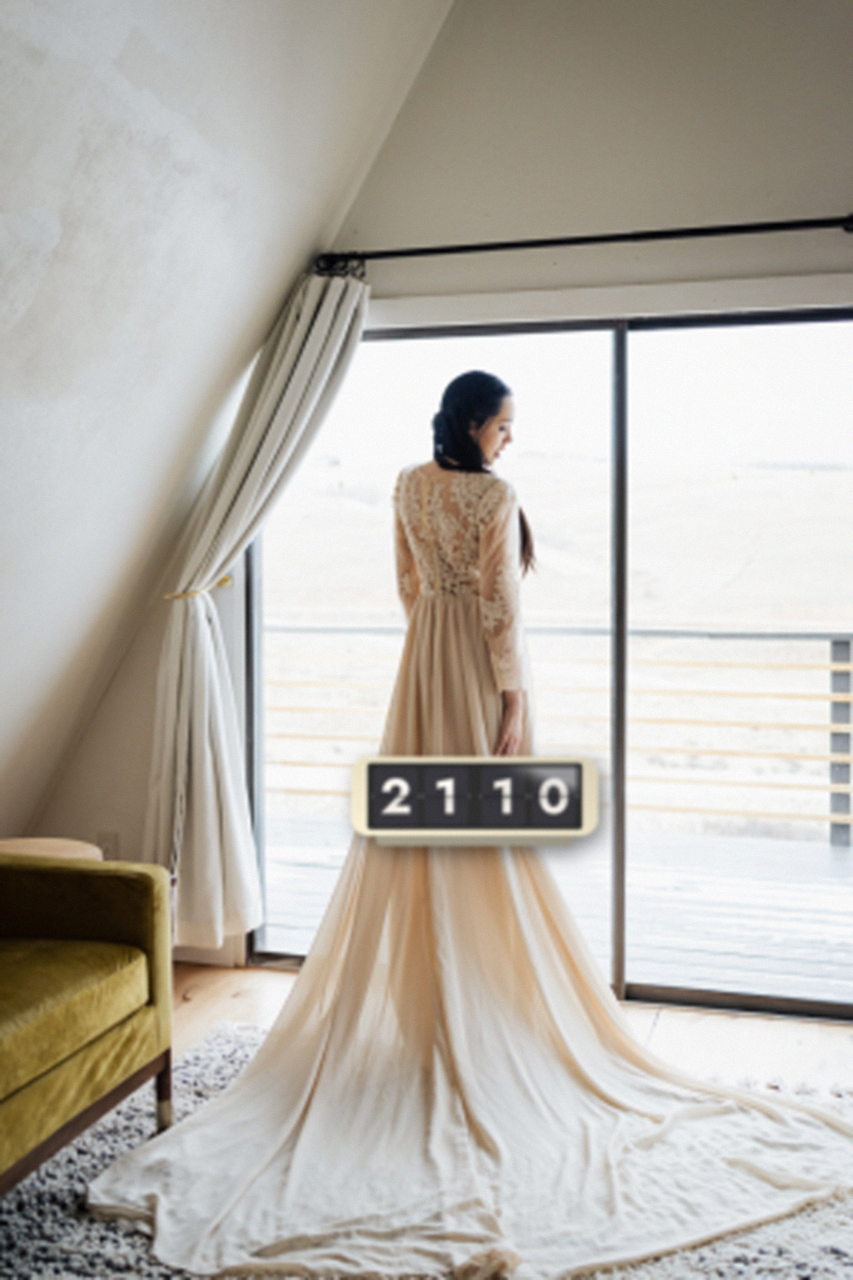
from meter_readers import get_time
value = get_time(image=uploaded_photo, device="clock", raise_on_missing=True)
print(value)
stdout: 21:10
